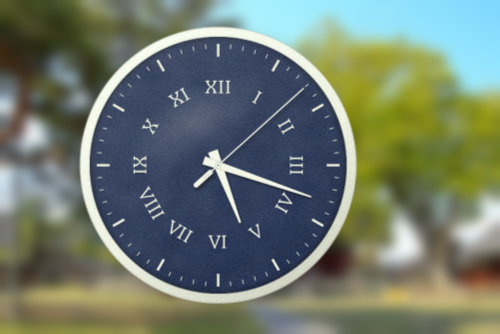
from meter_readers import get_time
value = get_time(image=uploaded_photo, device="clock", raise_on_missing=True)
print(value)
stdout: 5:18:08
